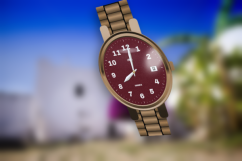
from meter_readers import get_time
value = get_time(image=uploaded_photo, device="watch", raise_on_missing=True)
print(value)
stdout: 8:01
